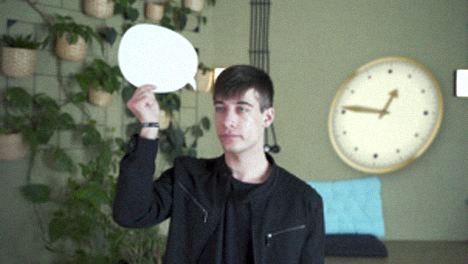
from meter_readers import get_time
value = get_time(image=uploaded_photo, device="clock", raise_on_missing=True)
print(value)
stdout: 12:46
